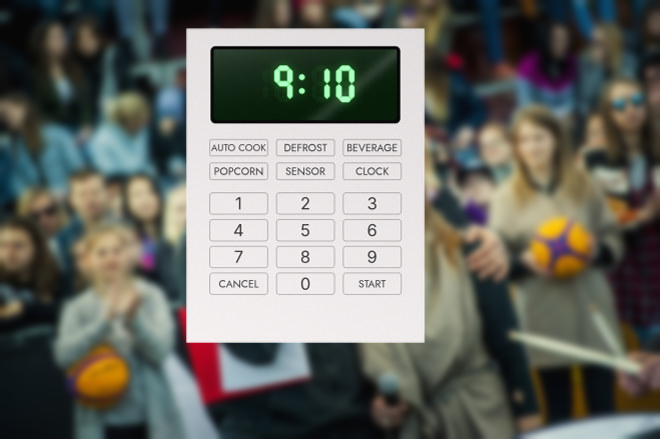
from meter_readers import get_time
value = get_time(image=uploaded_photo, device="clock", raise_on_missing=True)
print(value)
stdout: 9:10
